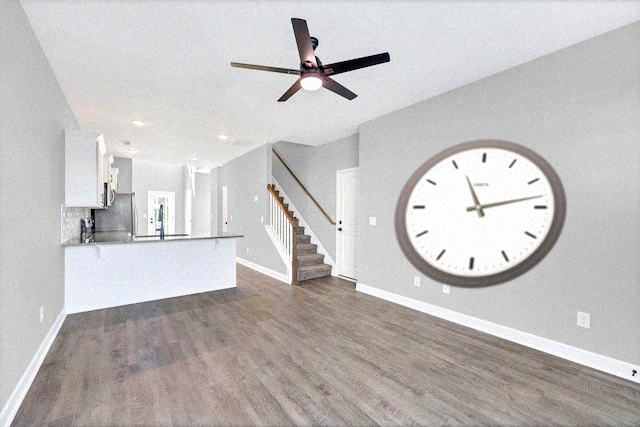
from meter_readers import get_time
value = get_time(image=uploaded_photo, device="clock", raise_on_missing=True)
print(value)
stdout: 11:13
